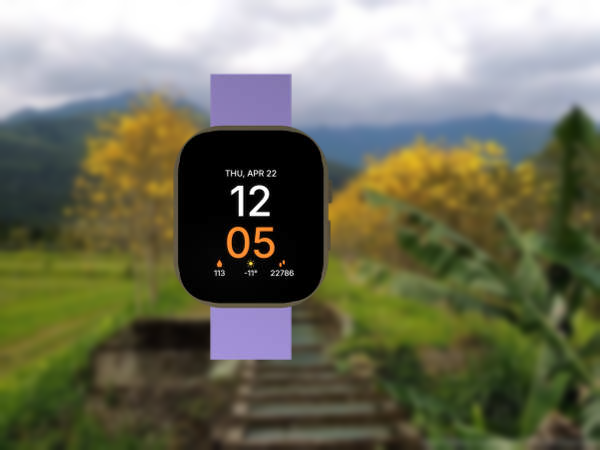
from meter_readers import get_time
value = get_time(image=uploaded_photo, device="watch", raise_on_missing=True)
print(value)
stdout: 12:05
